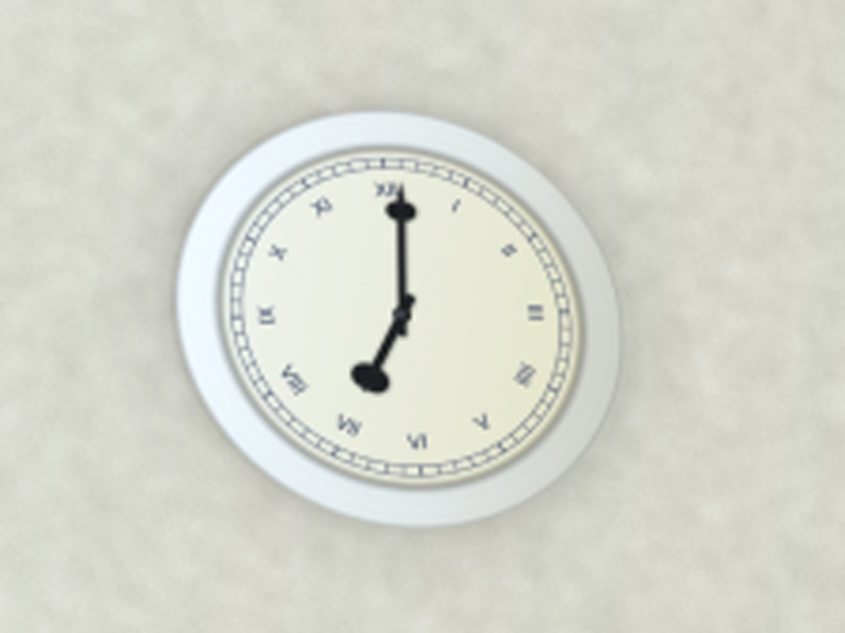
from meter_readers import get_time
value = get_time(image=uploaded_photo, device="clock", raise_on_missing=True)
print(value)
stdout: 7:01
